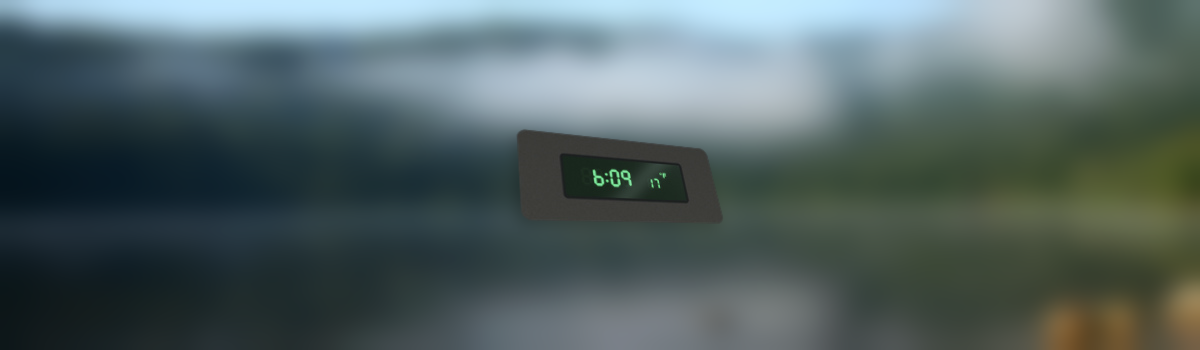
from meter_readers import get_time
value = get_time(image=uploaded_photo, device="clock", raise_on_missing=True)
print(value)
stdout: 6:09
